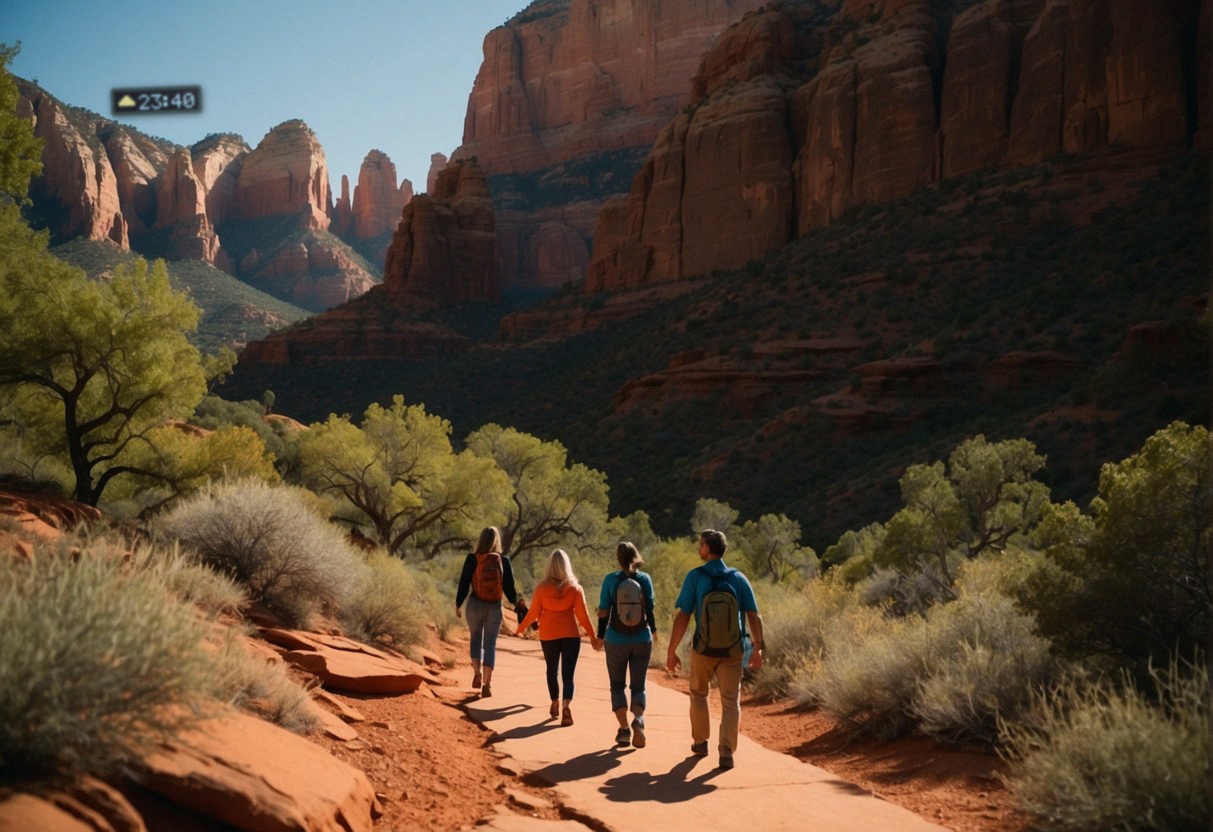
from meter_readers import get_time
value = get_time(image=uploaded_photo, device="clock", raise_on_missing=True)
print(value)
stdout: 23:40
